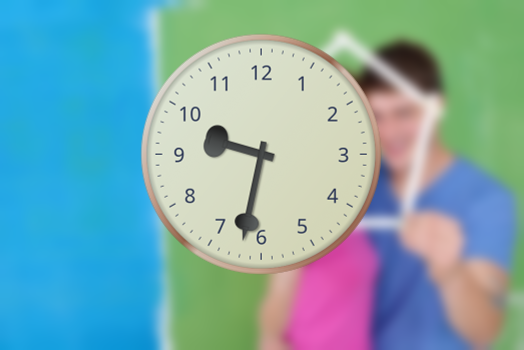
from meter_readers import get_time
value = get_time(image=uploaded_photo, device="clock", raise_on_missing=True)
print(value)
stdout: 9:32
